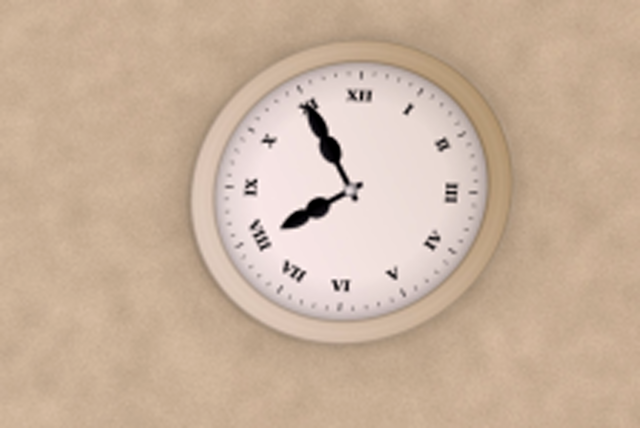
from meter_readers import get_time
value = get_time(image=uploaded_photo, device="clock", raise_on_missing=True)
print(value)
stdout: 7:55
